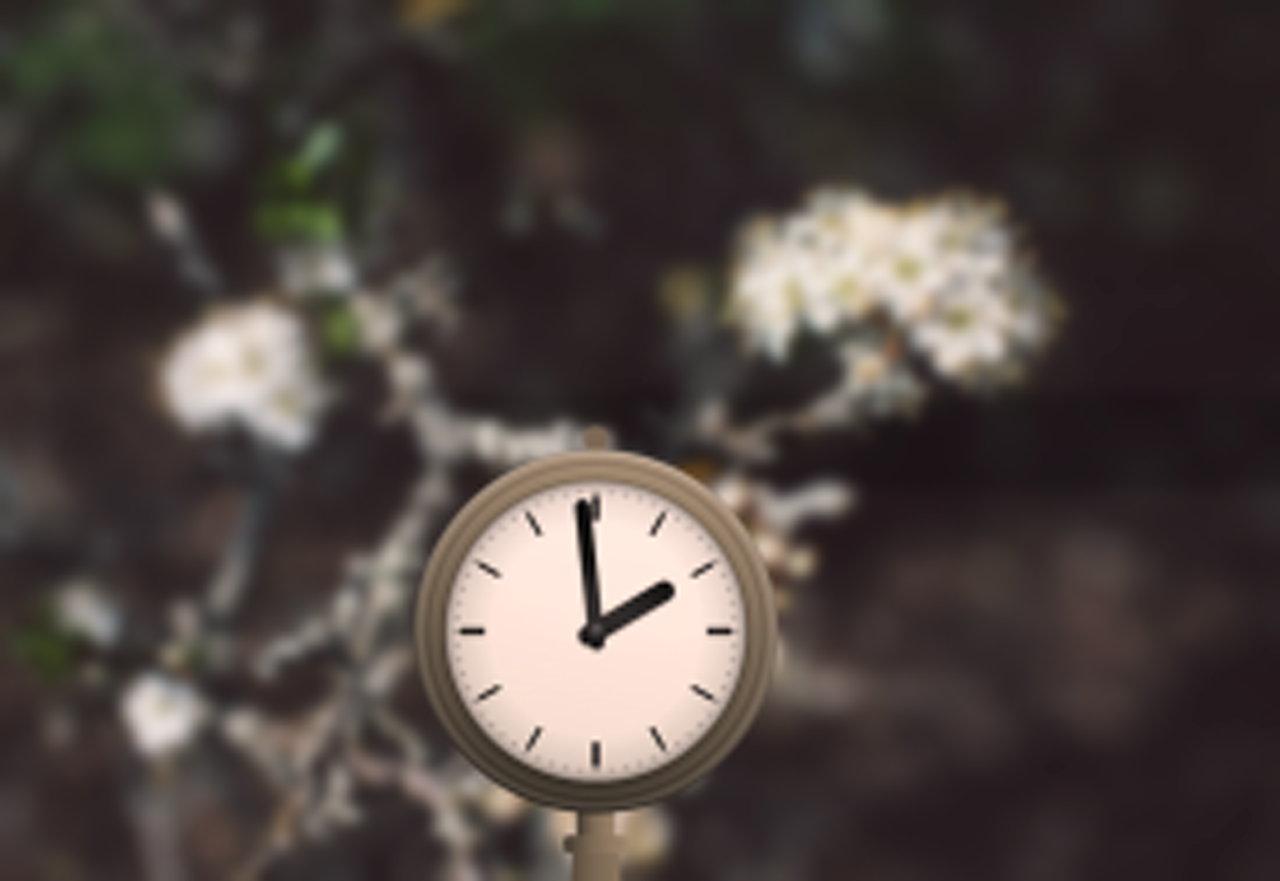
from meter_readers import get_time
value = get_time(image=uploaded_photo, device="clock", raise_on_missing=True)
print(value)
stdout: 1:59
